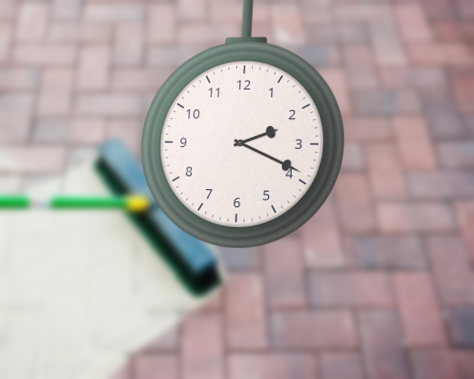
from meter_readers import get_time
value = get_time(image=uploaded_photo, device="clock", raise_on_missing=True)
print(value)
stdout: 2:19
